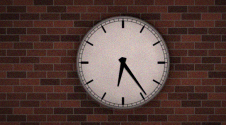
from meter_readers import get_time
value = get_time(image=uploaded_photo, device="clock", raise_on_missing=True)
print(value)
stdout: 6:24
